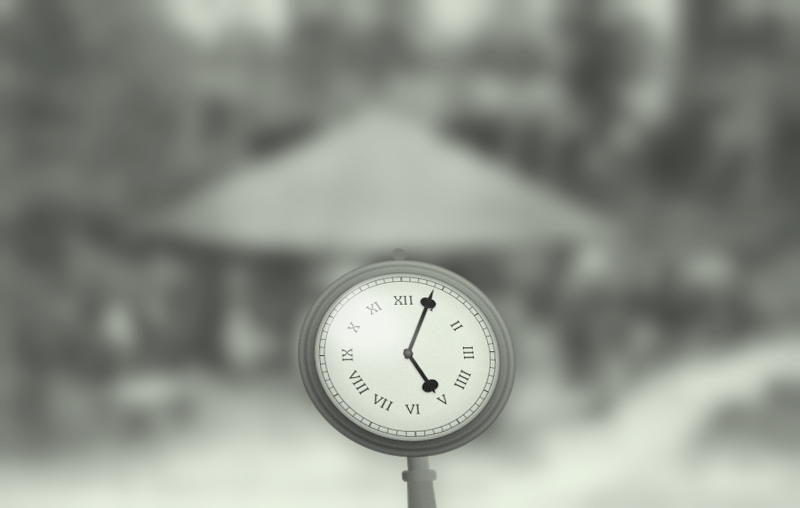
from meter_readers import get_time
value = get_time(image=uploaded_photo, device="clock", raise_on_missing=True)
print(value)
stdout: 5:04
